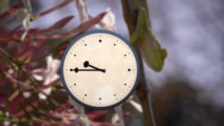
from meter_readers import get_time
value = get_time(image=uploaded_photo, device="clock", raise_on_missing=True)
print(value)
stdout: 9:45
